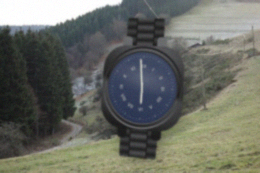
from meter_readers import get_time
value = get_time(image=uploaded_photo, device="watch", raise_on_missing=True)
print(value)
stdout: 5:59
